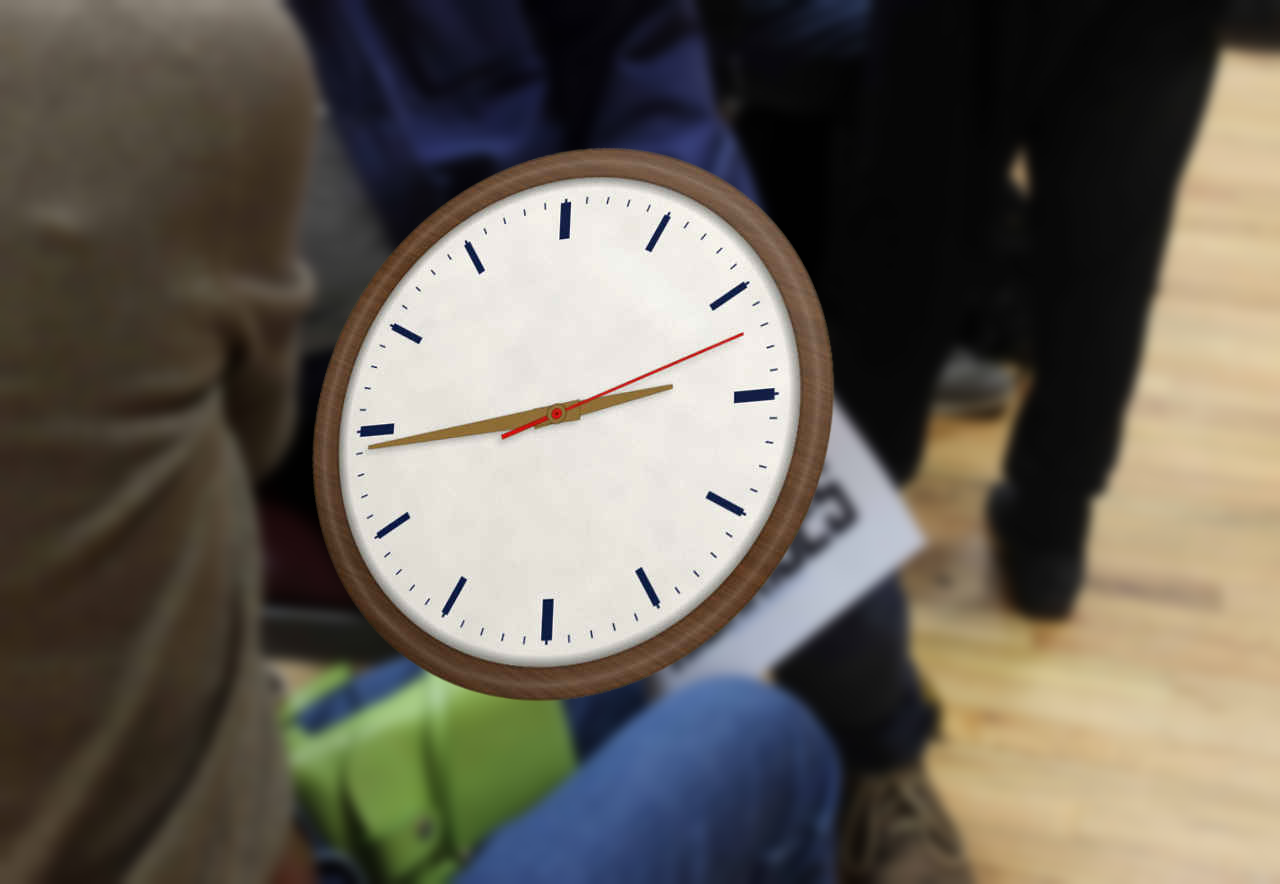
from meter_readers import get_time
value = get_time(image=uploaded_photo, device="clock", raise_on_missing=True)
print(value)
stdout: 2:44:12
